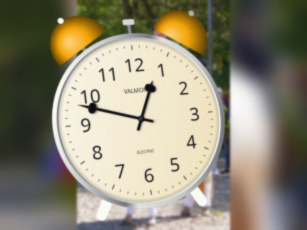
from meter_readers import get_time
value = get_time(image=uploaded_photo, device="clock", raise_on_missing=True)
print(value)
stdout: 12:48
